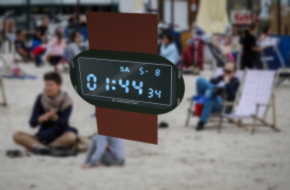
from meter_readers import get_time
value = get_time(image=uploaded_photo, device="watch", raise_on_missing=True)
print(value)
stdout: 1:44:34
